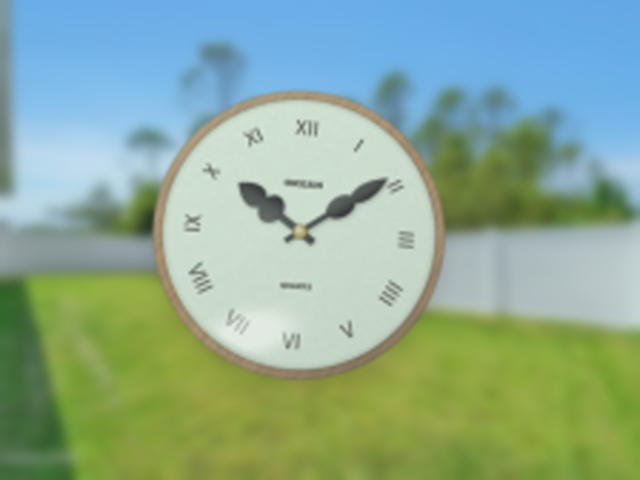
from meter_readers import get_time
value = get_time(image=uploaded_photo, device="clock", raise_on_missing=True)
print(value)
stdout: 10:09
